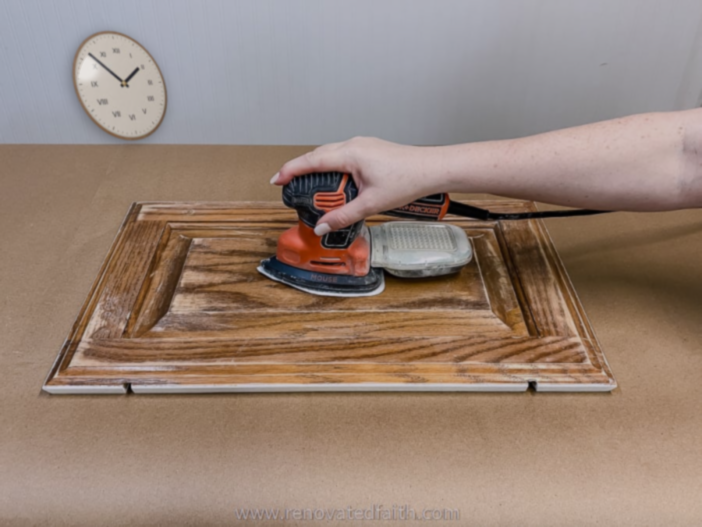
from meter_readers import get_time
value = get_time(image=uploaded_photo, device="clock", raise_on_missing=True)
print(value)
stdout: 1:52
